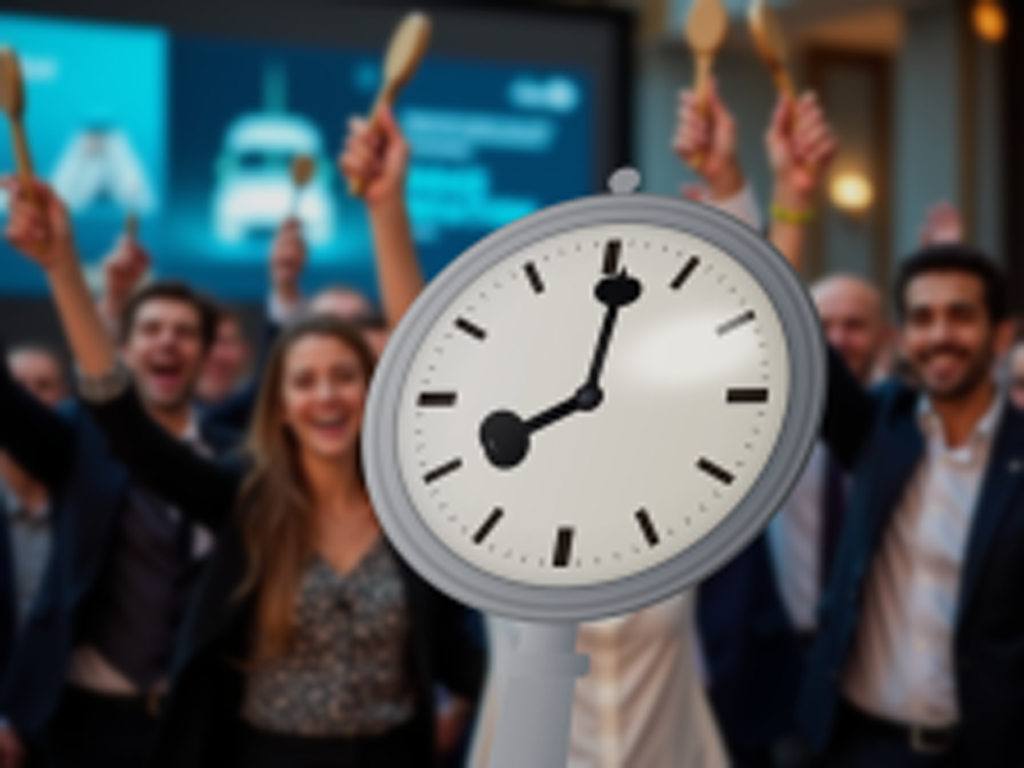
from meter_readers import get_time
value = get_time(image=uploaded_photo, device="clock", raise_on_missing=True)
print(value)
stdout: 8:01
